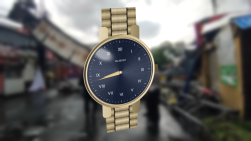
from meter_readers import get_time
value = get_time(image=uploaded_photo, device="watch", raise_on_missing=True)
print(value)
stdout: 8:43
